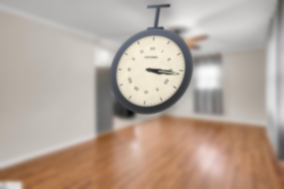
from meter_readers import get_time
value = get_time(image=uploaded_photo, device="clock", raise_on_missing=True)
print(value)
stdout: 3:16
